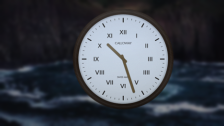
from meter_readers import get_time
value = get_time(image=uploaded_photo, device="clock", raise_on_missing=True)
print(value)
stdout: 10:27
